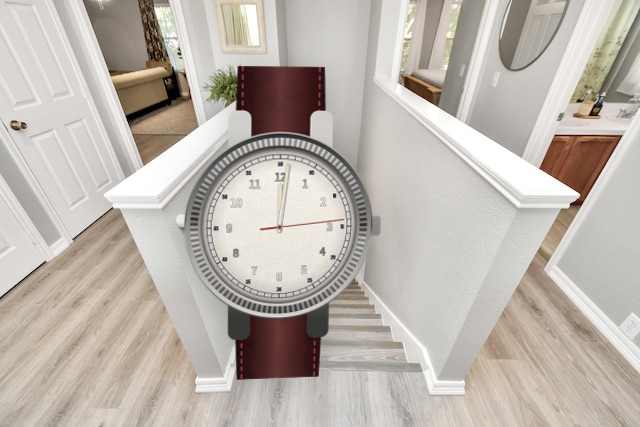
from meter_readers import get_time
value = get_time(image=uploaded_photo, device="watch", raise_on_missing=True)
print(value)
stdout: 12:01:14
